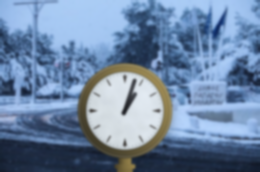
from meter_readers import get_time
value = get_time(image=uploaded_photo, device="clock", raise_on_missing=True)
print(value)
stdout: 1:03
